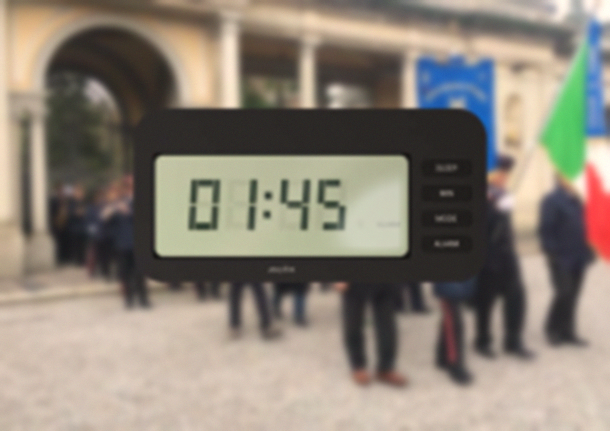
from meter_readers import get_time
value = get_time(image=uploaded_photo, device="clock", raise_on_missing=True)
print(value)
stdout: 1:45
